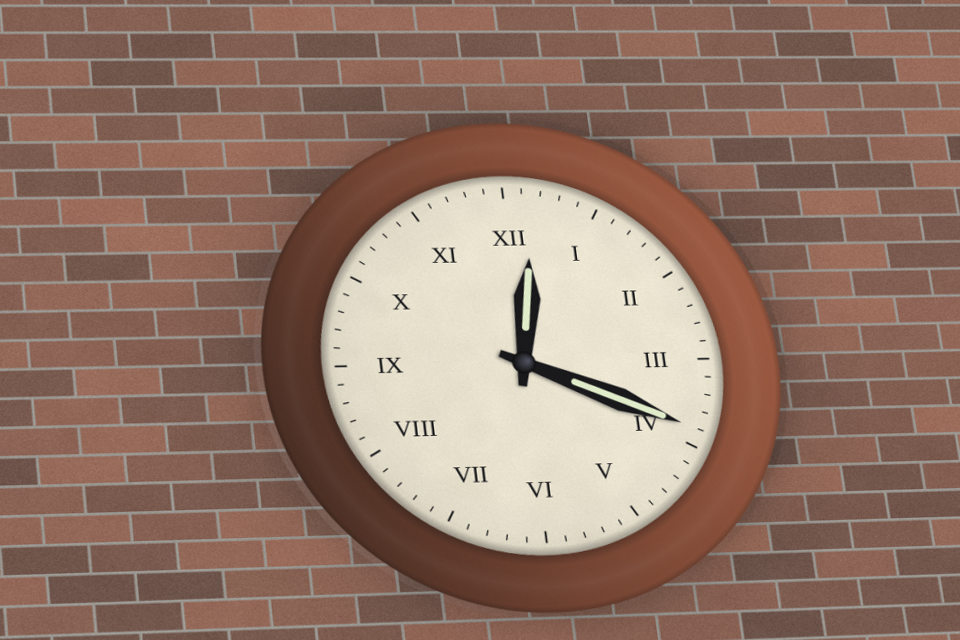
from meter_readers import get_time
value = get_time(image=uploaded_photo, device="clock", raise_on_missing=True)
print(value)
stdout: 12:19
